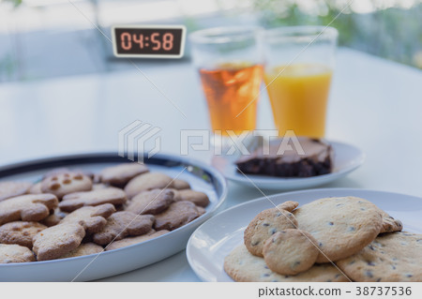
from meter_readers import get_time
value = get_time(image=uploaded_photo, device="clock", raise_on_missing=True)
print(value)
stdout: 4:58
